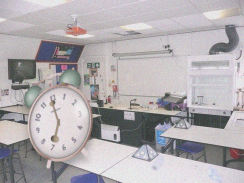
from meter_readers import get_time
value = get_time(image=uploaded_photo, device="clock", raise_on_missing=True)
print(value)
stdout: 6:59
